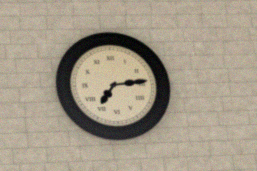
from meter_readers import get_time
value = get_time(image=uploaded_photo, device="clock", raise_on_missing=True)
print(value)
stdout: 7:14
